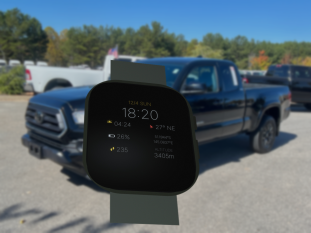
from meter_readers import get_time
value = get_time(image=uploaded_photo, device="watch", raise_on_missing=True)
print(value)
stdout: 18:20
